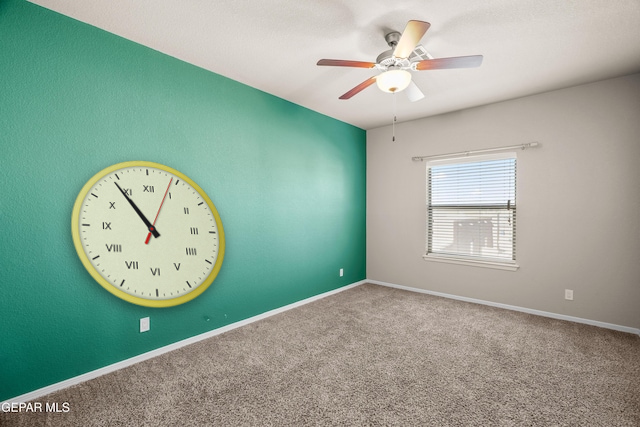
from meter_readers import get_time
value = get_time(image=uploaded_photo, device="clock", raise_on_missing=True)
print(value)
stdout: 10:54:04
